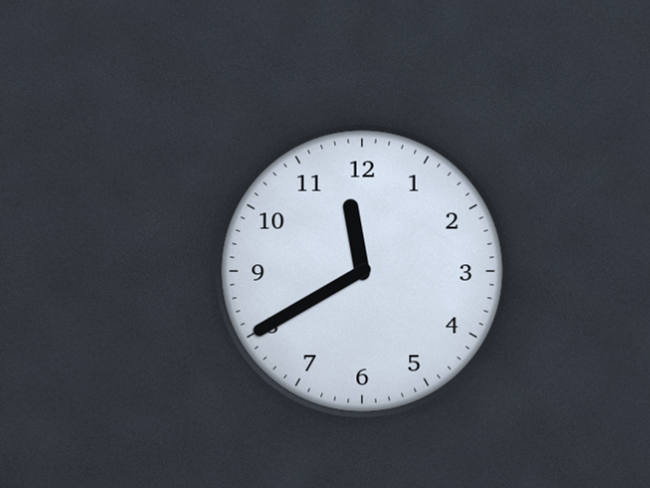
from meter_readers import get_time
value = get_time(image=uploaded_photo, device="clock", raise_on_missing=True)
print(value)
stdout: 11:40
